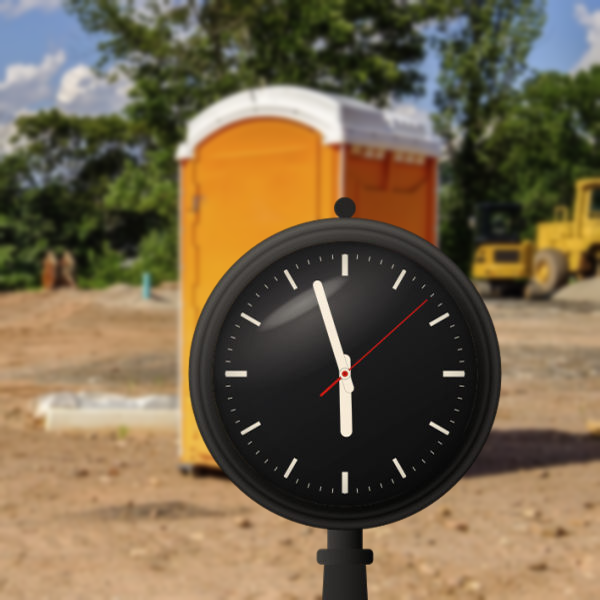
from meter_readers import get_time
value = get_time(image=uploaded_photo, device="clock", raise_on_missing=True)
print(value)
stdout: 5:57:08
